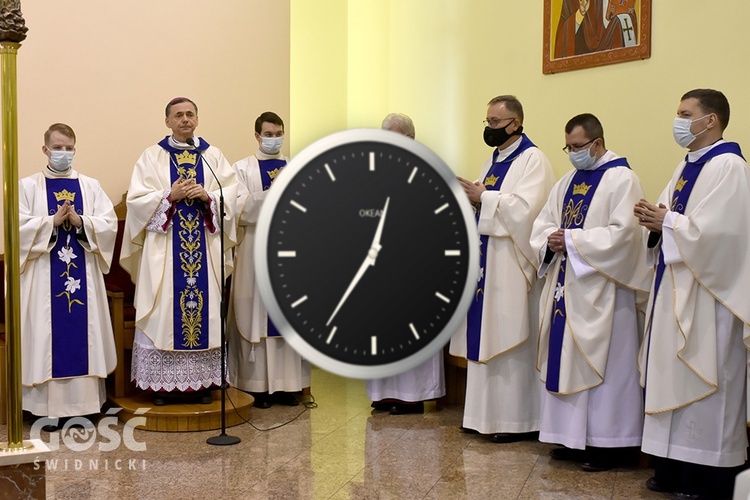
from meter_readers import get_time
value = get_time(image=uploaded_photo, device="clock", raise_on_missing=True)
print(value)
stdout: 12:36
